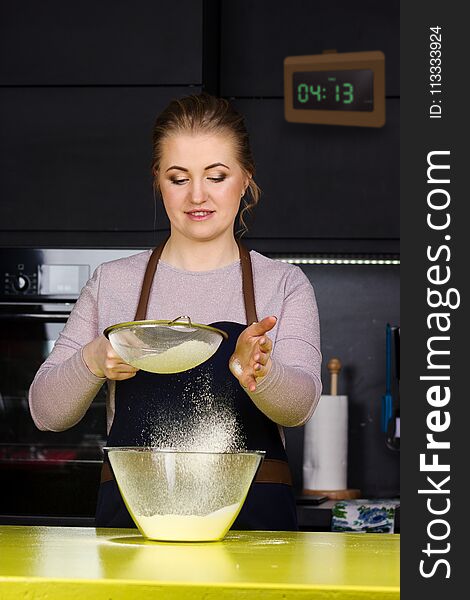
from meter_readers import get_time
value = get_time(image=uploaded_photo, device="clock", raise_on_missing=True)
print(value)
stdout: 4:13
